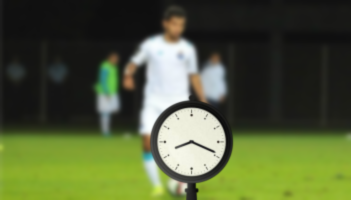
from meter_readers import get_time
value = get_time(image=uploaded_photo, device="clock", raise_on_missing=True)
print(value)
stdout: 8:19
